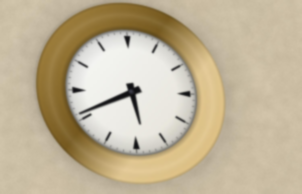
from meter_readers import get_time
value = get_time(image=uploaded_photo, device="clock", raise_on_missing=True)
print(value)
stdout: 5:41
